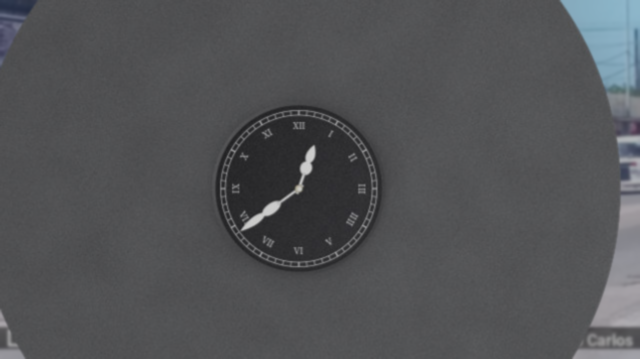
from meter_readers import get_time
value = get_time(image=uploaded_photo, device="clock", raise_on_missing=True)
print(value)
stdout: 12:39
